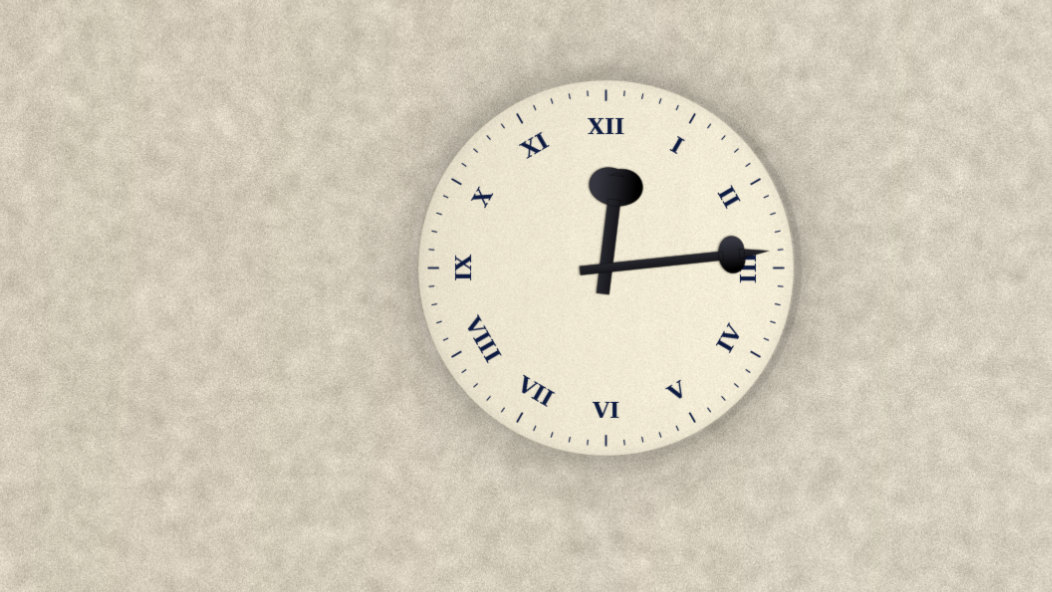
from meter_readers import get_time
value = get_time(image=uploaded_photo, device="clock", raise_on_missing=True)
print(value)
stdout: 12:14
